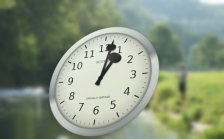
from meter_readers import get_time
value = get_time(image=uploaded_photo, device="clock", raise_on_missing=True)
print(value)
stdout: 1:02
